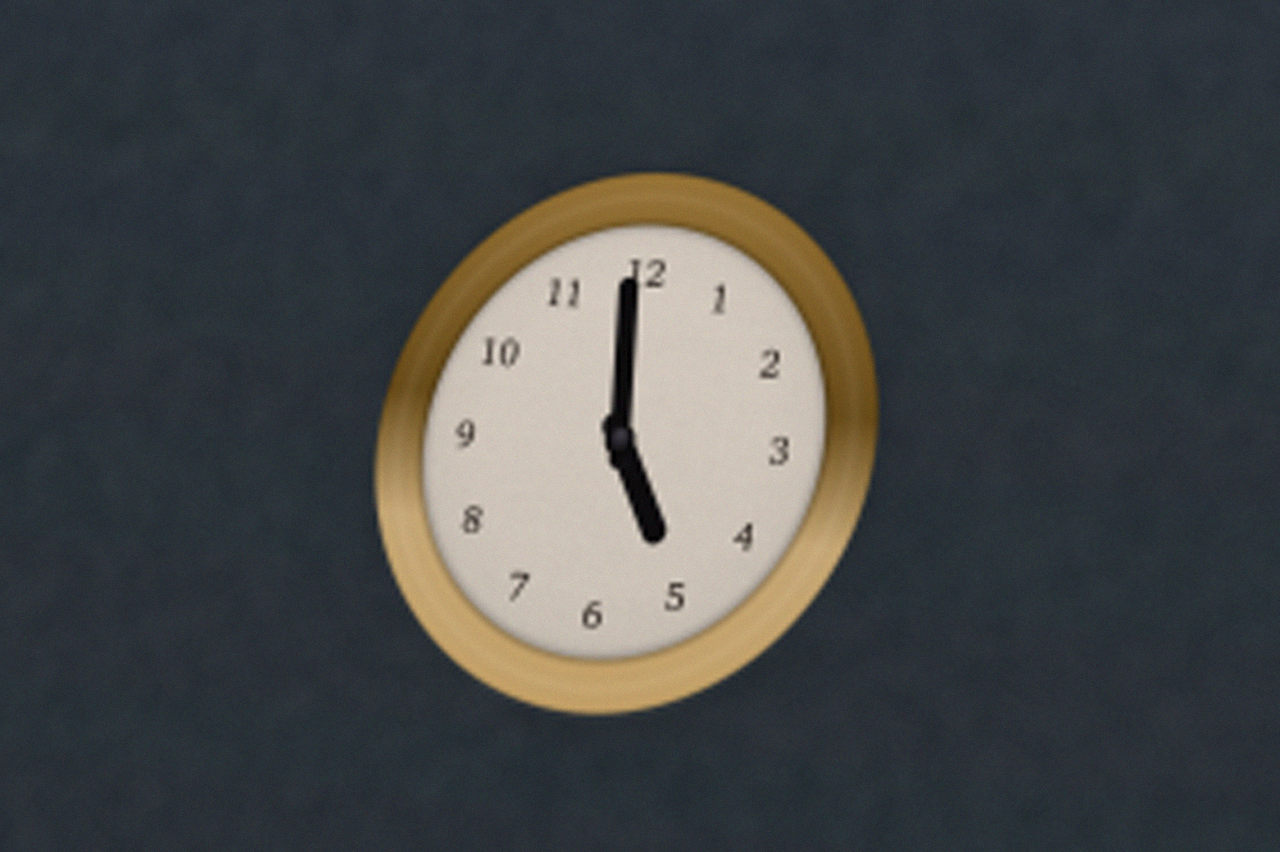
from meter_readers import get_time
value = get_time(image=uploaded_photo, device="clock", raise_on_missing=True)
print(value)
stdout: 4:59
